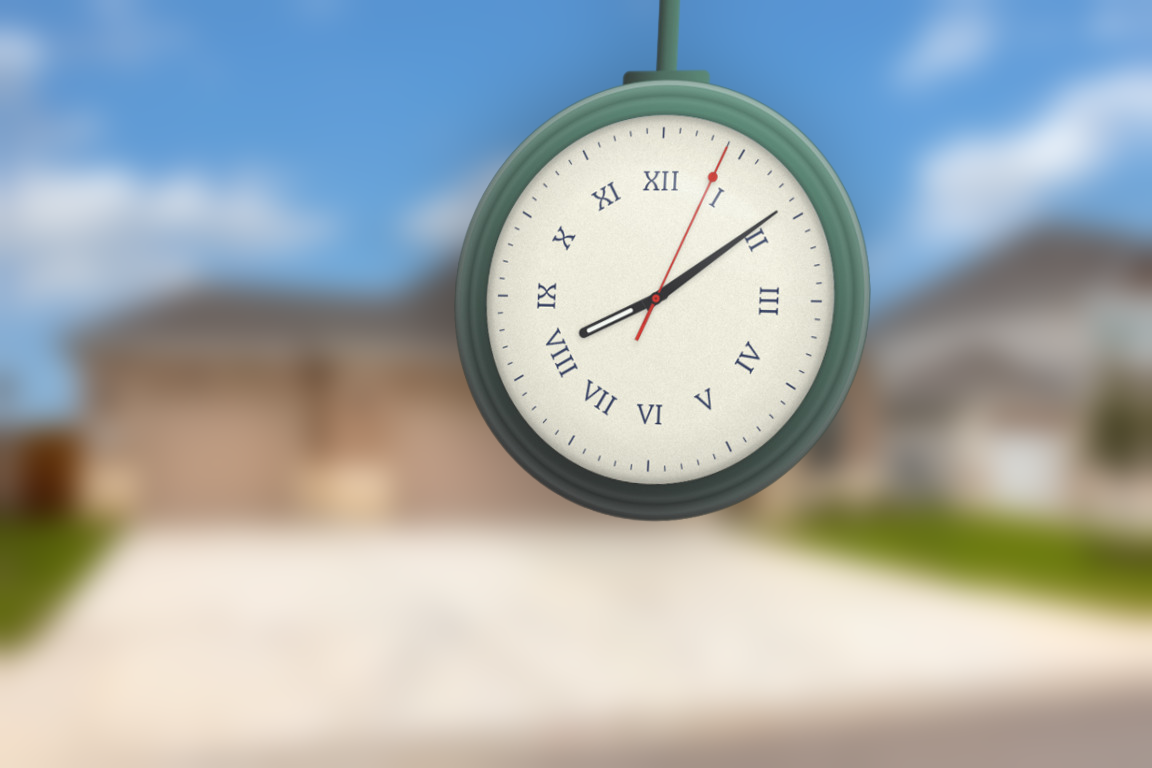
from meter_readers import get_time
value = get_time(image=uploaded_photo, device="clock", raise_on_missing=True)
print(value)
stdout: 8:09:04
